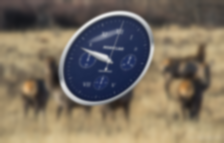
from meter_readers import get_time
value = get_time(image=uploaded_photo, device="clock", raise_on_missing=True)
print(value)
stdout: 9:48
